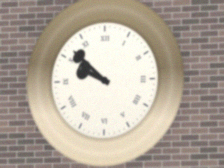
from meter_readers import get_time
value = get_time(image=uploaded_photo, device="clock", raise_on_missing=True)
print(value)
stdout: 9:52
